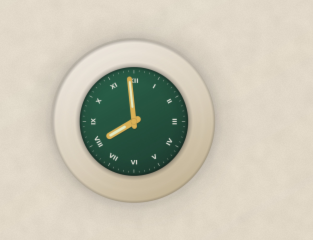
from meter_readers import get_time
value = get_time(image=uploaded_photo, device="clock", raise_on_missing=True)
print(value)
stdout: 7:59
